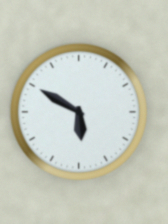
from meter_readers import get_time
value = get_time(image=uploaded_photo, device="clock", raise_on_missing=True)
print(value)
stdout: 5:50
